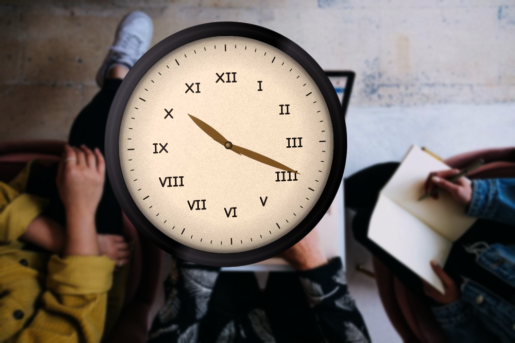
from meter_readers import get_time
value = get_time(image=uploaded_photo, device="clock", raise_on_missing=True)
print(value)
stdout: 10:19
